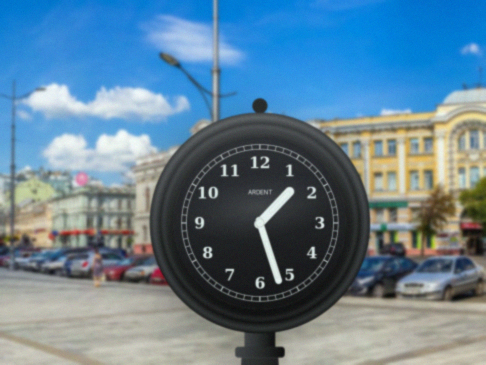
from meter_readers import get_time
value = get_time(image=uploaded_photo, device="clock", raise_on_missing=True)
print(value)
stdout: 1:27
